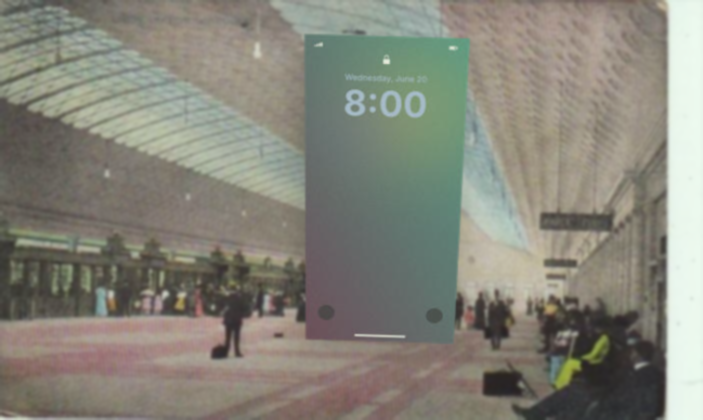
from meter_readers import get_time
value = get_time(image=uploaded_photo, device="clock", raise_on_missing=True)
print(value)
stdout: 8:00
